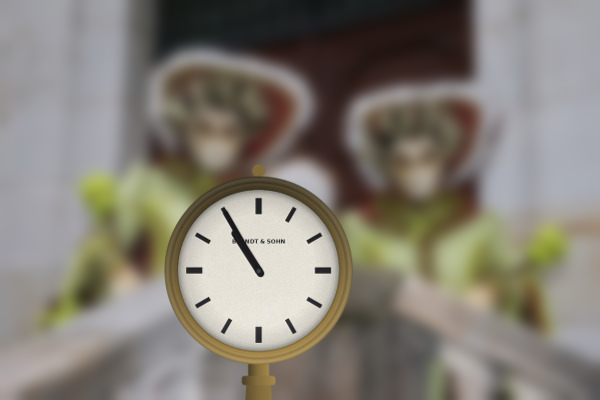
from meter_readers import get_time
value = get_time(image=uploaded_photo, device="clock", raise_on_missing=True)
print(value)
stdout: 10:55
